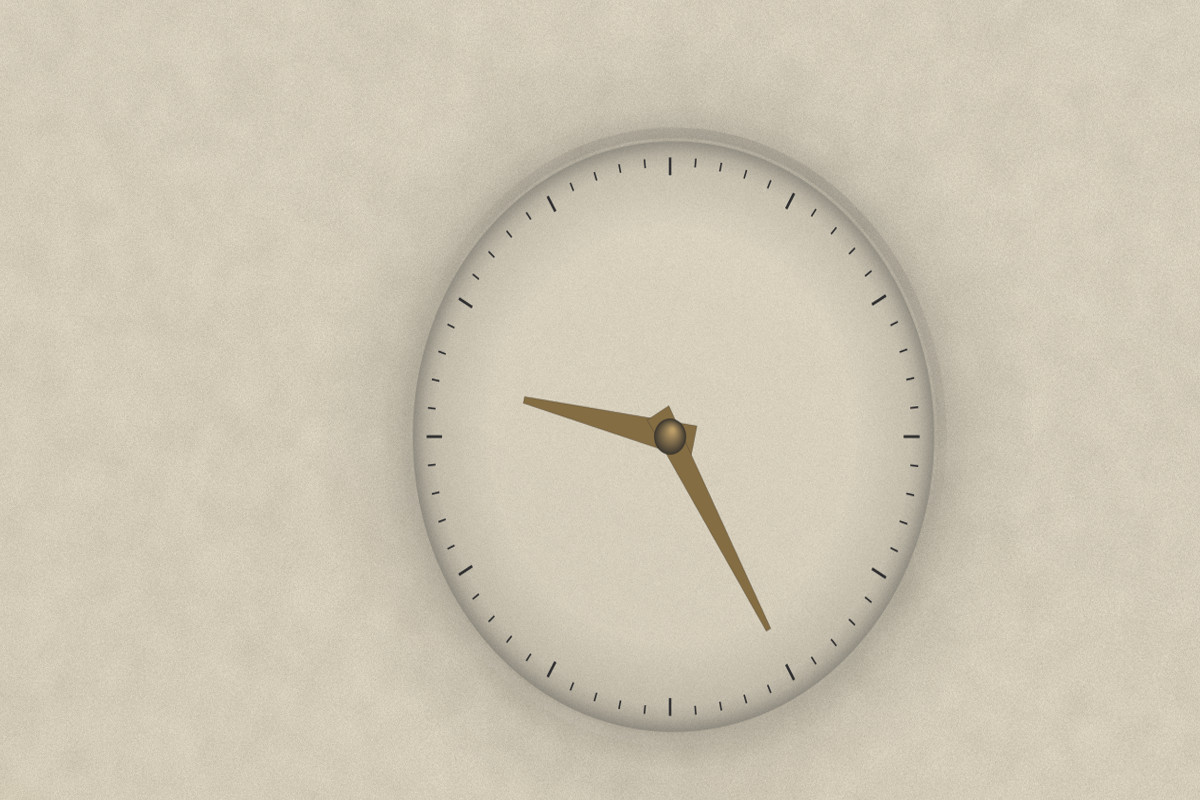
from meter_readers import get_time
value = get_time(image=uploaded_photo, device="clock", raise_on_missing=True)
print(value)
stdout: 9:25
